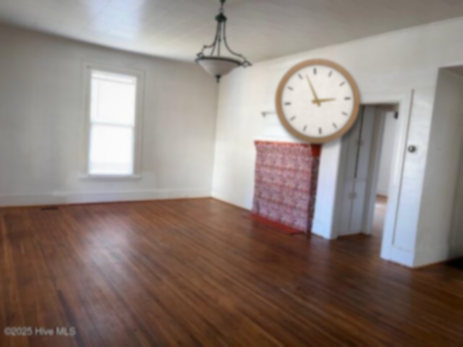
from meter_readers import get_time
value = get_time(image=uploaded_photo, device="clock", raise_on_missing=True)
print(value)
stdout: 2:57
